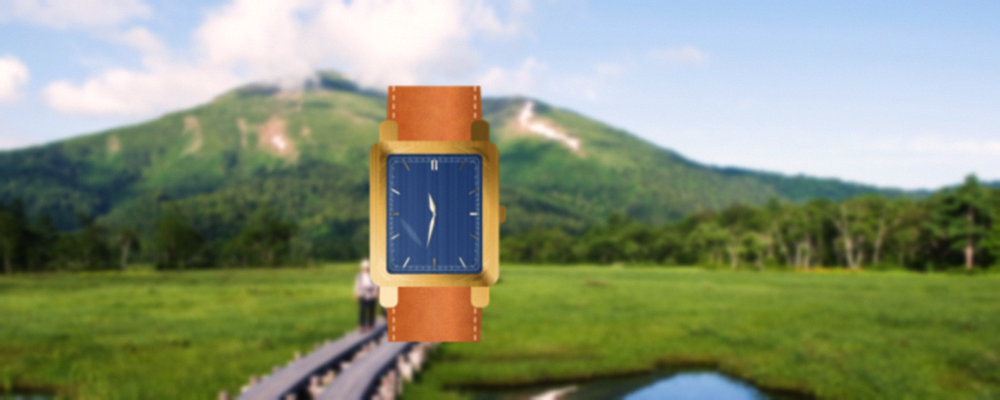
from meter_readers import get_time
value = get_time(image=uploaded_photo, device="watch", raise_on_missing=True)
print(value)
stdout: 11:32
